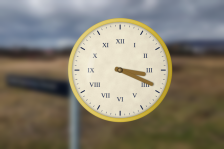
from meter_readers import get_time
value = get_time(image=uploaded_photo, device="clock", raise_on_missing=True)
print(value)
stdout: 3:19
